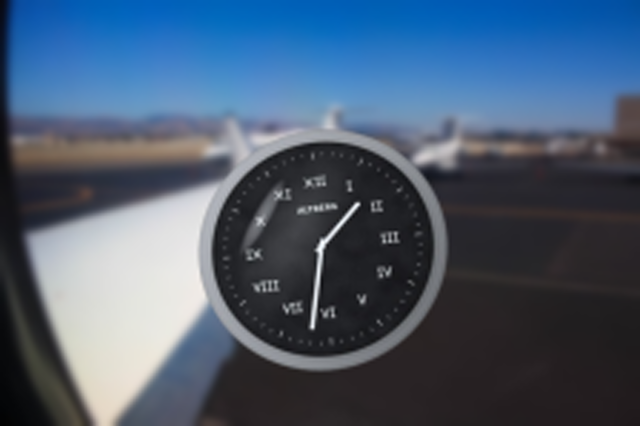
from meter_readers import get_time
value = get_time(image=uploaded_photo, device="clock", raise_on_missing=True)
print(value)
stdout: 1:32
